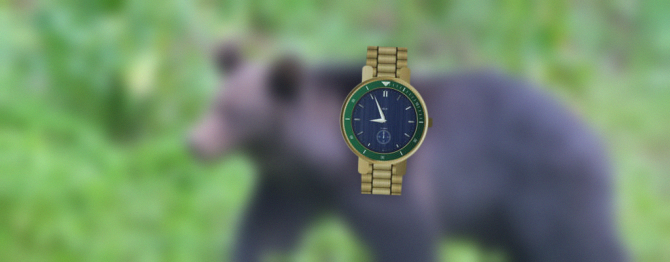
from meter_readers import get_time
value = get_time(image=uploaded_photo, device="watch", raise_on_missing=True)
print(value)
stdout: 8:56
